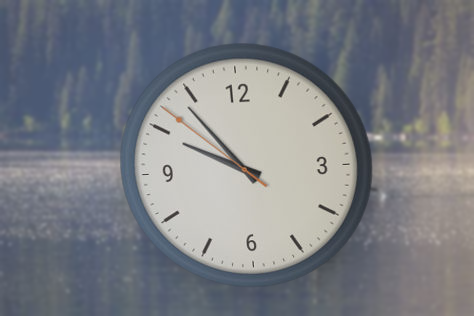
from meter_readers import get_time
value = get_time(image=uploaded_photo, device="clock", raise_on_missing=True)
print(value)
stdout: 9:53:52
